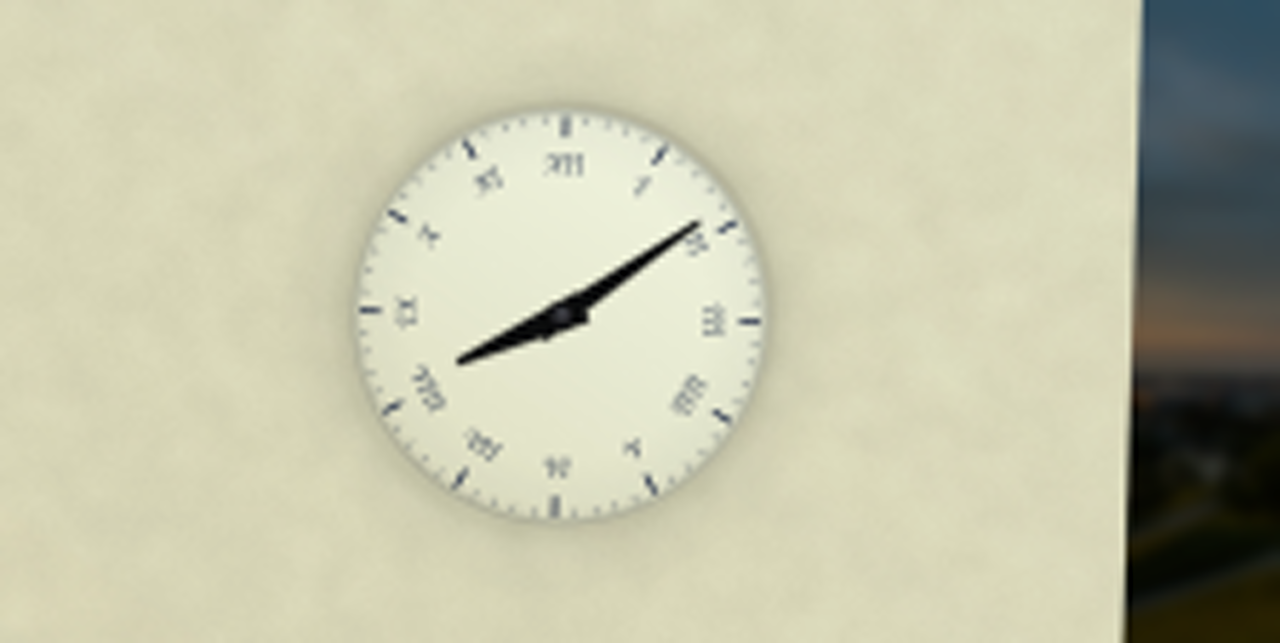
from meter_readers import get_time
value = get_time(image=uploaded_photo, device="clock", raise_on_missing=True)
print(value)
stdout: 8:09
